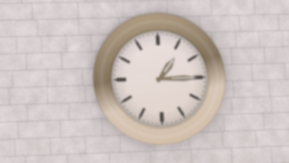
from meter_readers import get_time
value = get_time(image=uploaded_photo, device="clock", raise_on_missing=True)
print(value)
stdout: 1:15
